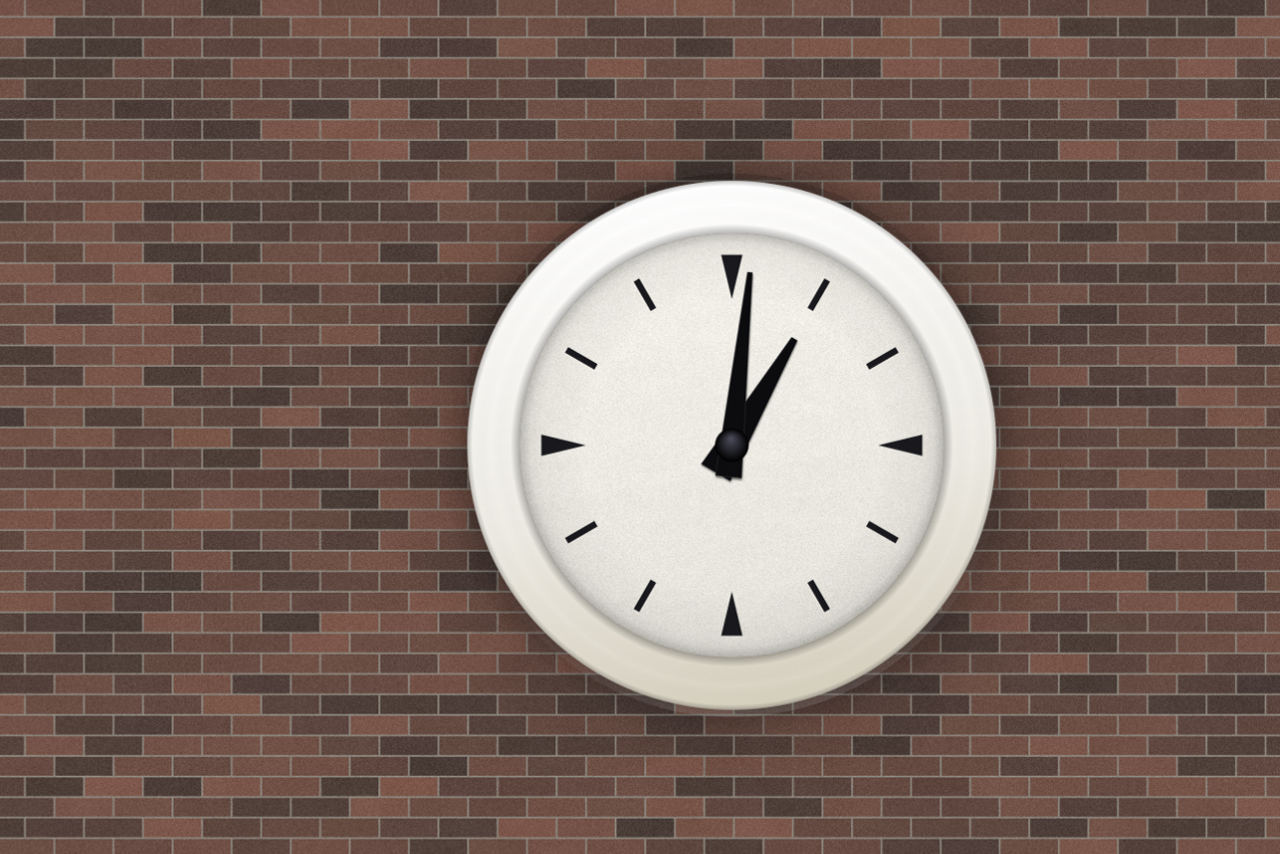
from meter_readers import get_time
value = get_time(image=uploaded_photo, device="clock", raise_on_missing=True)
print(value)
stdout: 1:01
